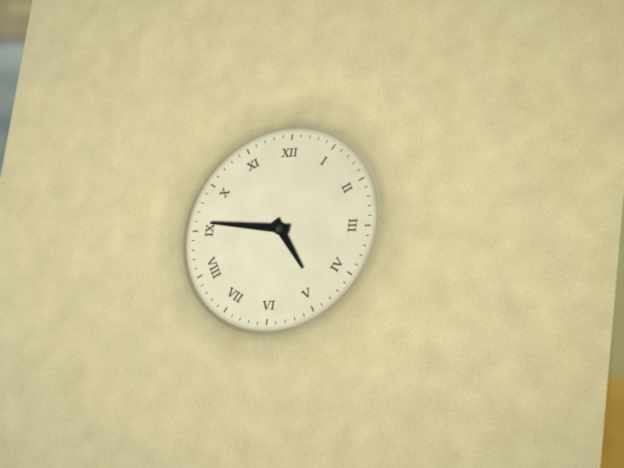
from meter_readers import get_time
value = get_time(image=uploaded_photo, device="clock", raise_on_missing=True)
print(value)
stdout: 4:46
